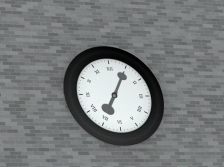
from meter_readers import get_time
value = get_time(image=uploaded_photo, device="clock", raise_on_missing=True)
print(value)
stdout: 7:05
